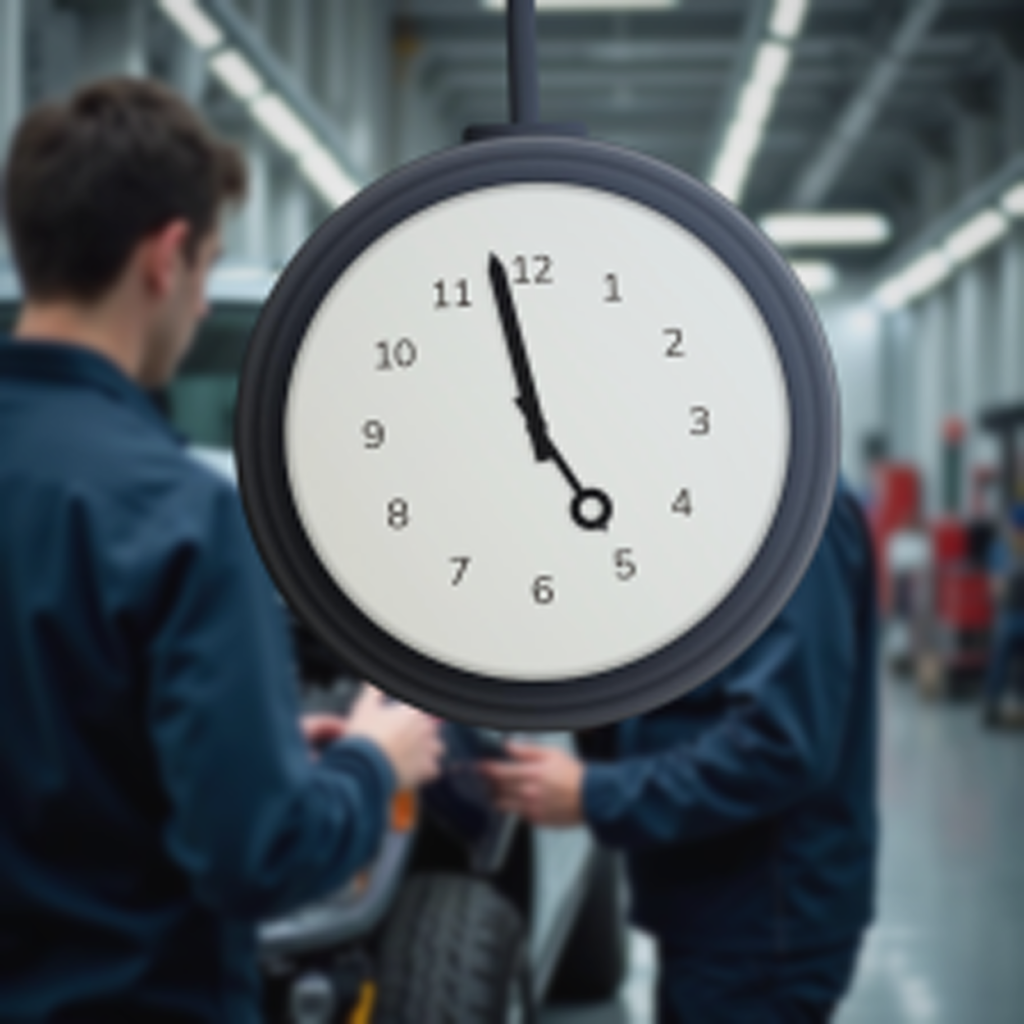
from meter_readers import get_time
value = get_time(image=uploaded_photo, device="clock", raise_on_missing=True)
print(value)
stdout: 4:58
